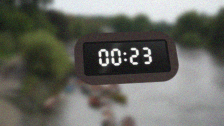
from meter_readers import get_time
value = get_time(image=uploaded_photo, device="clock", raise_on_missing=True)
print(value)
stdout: 0:23
